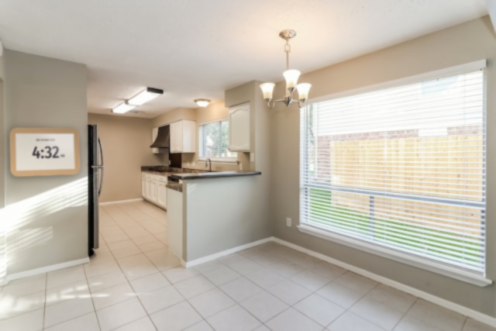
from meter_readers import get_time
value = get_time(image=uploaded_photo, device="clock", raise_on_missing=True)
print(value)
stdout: 4:32
